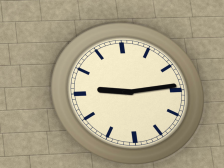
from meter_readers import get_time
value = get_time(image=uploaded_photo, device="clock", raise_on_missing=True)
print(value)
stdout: 9:14
